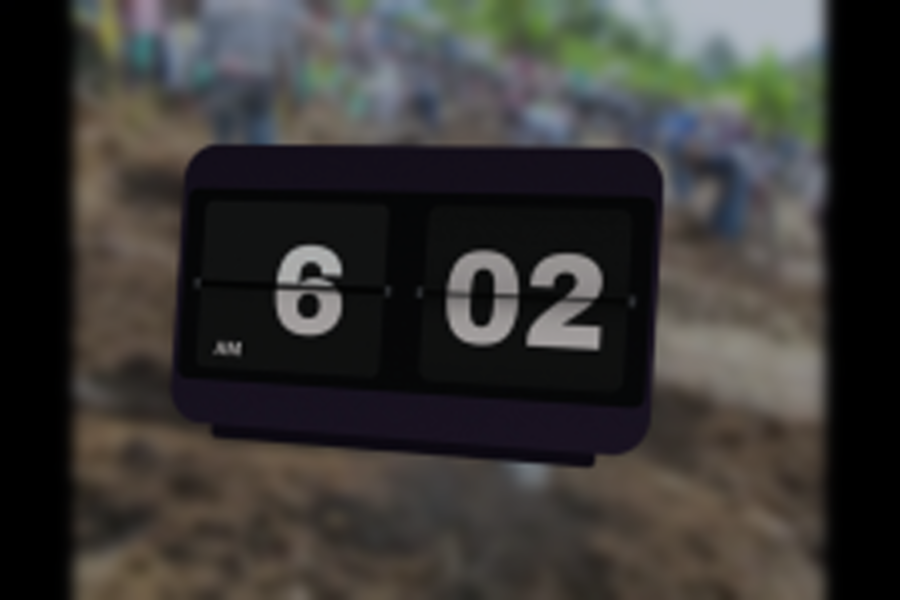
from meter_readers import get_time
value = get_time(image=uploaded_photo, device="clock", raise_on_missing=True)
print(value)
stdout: 6:02
